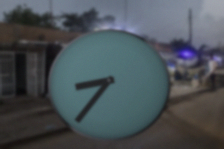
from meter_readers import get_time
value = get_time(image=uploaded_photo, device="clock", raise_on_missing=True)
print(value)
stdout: 8:36
